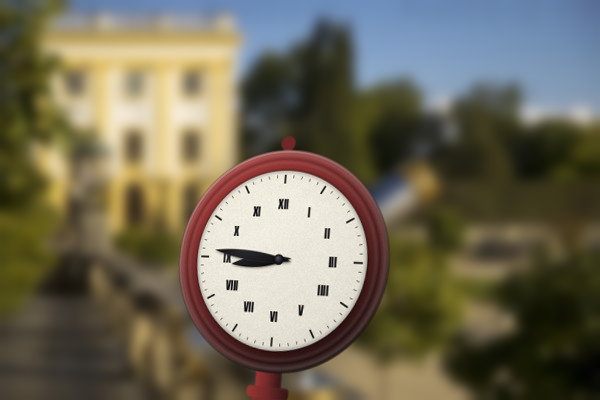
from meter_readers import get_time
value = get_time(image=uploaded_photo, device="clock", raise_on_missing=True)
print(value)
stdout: 8:46
